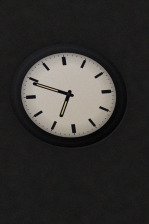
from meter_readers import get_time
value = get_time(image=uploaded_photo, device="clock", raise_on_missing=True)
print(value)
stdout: 6:49
